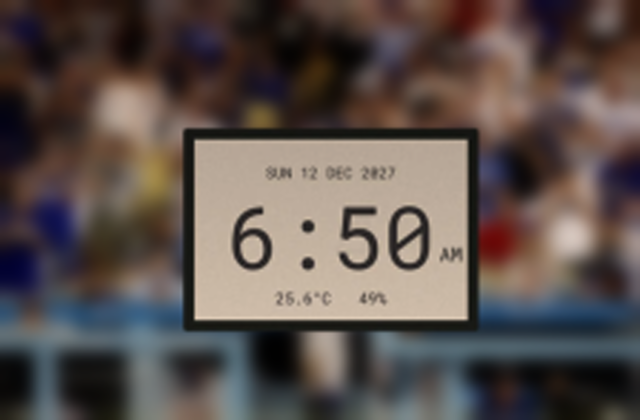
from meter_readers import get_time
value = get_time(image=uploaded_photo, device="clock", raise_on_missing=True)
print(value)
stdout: 6:50
